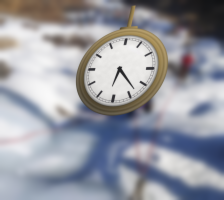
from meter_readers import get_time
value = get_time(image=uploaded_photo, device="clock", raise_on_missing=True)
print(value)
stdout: 6:23
